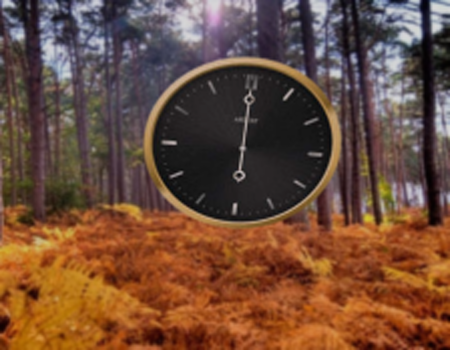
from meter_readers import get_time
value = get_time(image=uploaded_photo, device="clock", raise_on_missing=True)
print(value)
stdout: 6:00
